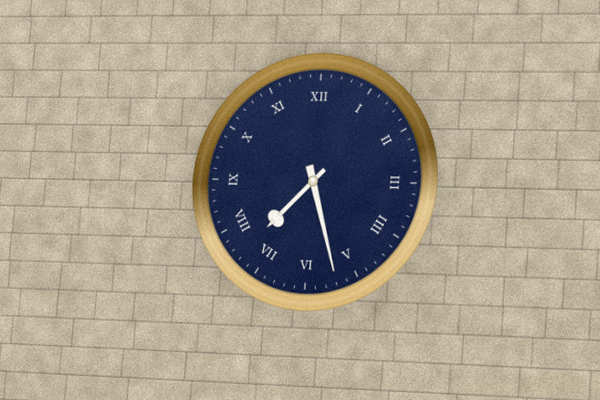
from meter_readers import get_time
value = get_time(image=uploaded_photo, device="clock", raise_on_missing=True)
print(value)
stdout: 7:27
